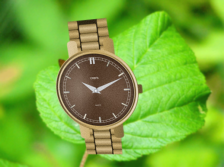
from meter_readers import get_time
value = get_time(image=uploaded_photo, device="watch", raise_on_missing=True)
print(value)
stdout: 10:11
